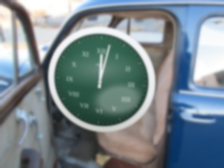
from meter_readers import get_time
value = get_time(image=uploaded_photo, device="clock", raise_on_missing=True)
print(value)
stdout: 12:02
